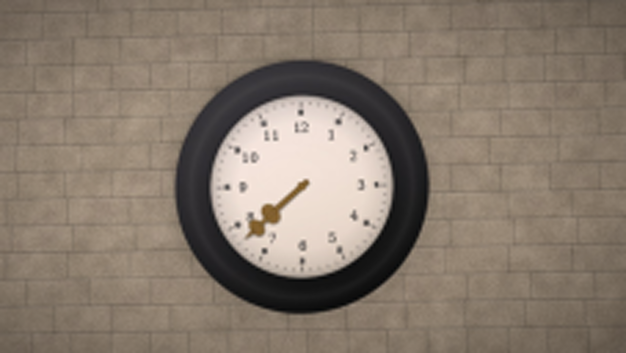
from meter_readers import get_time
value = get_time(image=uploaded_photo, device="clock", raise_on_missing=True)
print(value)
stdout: 7:38
